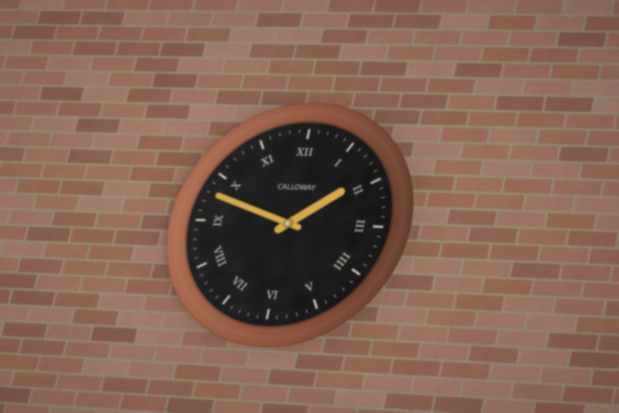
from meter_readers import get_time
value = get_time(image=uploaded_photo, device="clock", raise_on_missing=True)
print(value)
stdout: 1:48
